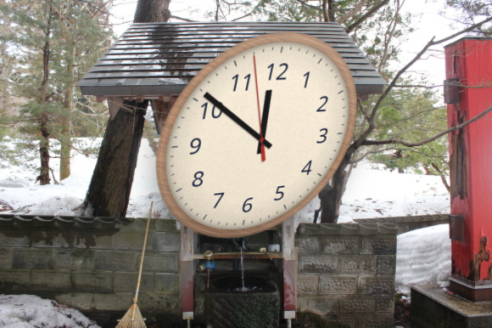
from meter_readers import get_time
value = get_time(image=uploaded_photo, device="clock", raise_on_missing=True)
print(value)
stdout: 11:50:57
